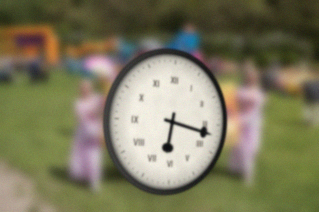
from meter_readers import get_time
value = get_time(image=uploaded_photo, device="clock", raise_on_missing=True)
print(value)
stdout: 6:17
